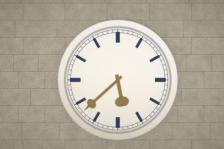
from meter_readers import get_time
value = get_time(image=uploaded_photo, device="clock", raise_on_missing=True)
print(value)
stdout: 5:38
